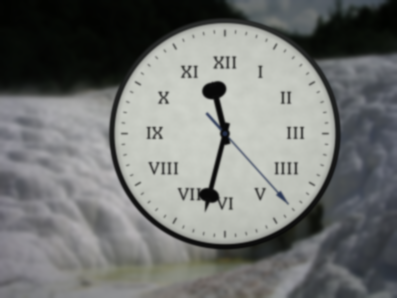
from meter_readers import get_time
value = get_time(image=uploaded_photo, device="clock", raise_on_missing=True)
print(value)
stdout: 11:32:23
